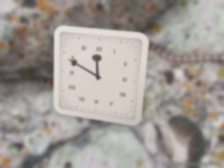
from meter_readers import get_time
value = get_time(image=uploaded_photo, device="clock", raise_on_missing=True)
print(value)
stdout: 11:49
